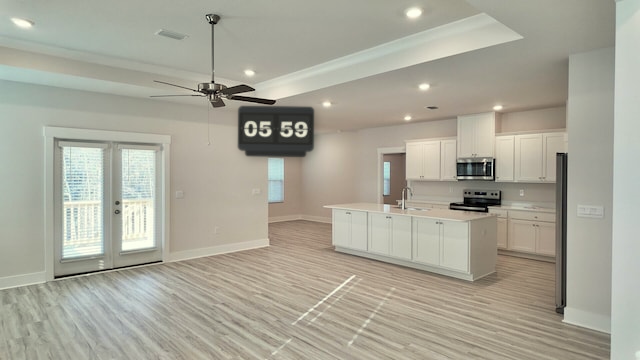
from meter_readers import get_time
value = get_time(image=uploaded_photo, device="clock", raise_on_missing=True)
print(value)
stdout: 5:59
